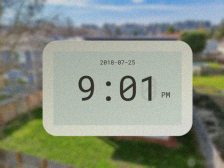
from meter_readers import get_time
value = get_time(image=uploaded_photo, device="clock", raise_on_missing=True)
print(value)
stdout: 9:01
